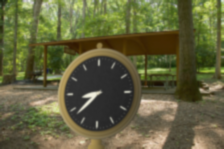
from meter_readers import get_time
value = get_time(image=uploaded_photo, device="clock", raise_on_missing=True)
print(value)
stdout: 8:38
